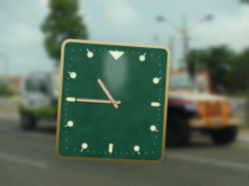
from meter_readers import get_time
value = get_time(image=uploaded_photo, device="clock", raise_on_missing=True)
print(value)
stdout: 10:45
